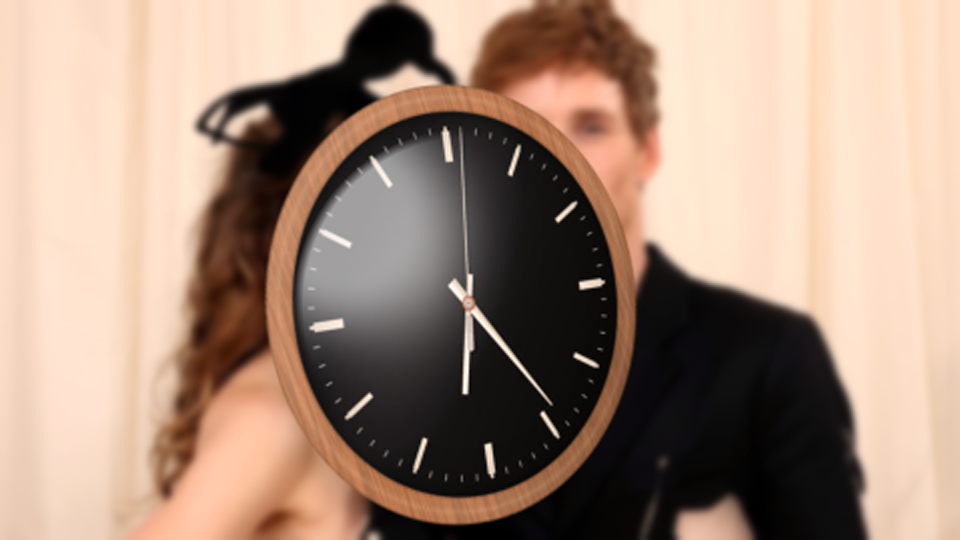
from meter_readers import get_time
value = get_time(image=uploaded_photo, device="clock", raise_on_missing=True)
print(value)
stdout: 6:24:01
